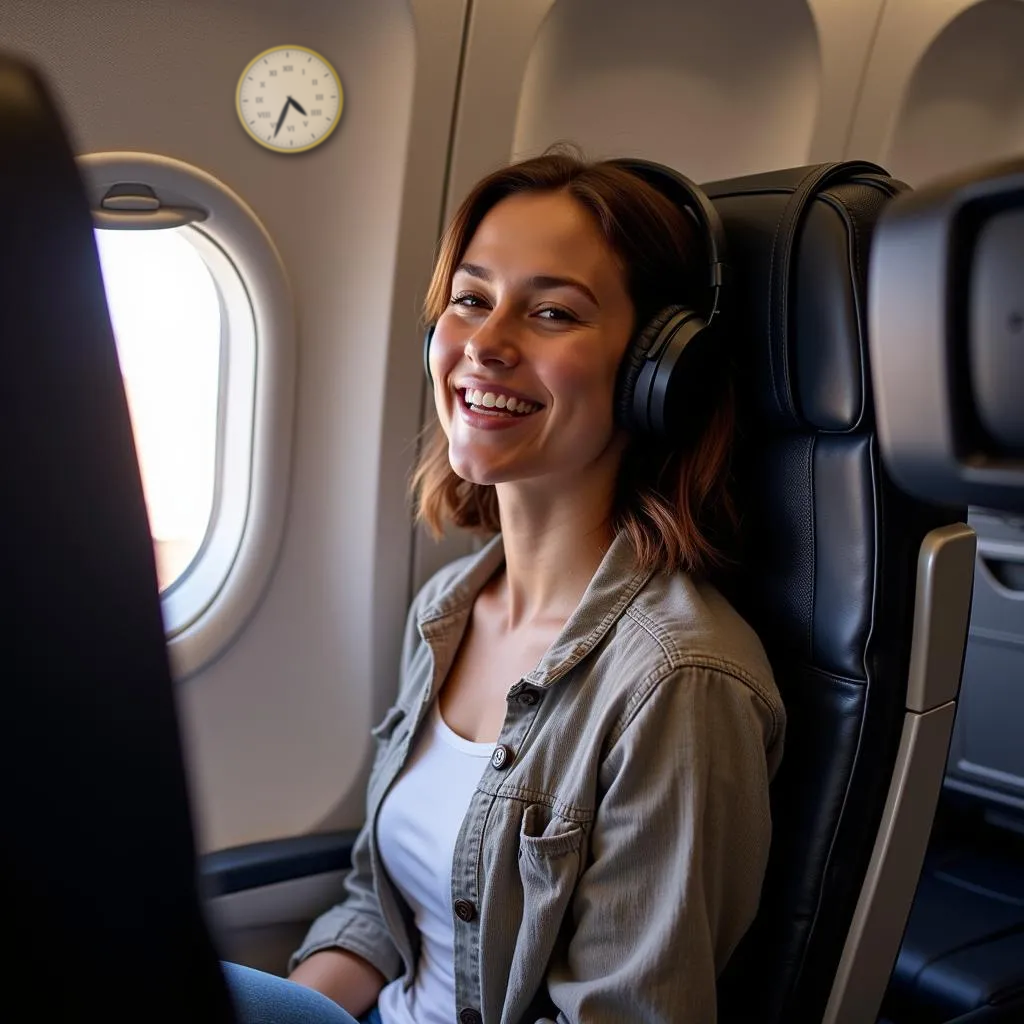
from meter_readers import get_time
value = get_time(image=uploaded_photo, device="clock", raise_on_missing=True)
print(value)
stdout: 4:34
